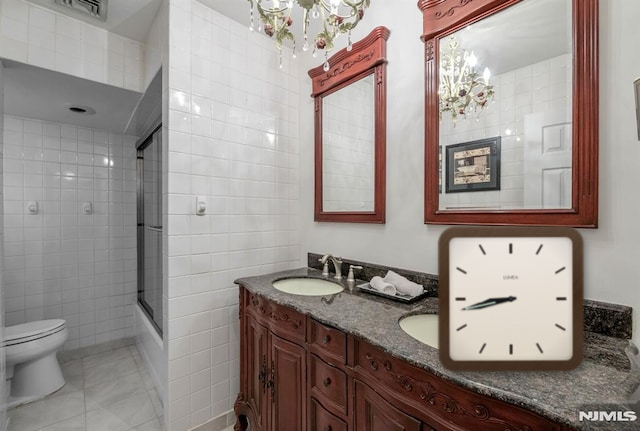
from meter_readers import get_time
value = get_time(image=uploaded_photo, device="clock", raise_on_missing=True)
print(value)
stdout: 8:43
